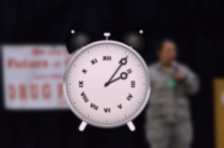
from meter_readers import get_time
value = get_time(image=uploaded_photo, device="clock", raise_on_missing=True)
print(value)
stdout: 2:06
